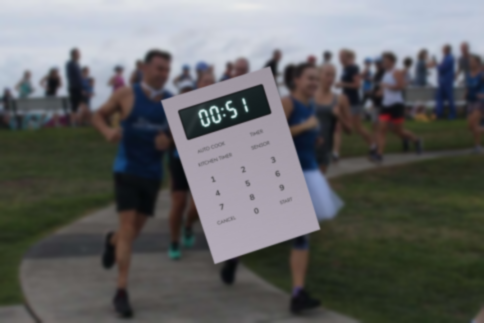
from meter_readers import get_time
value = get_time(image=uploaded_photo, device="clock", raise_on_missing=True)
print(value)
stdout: 0:51
